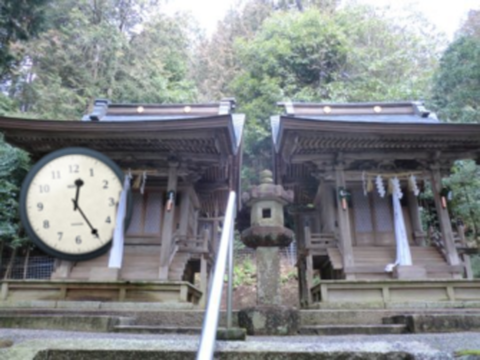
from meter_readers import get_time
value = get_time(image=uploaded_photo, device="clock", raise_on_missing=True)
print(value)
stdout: 12:25
